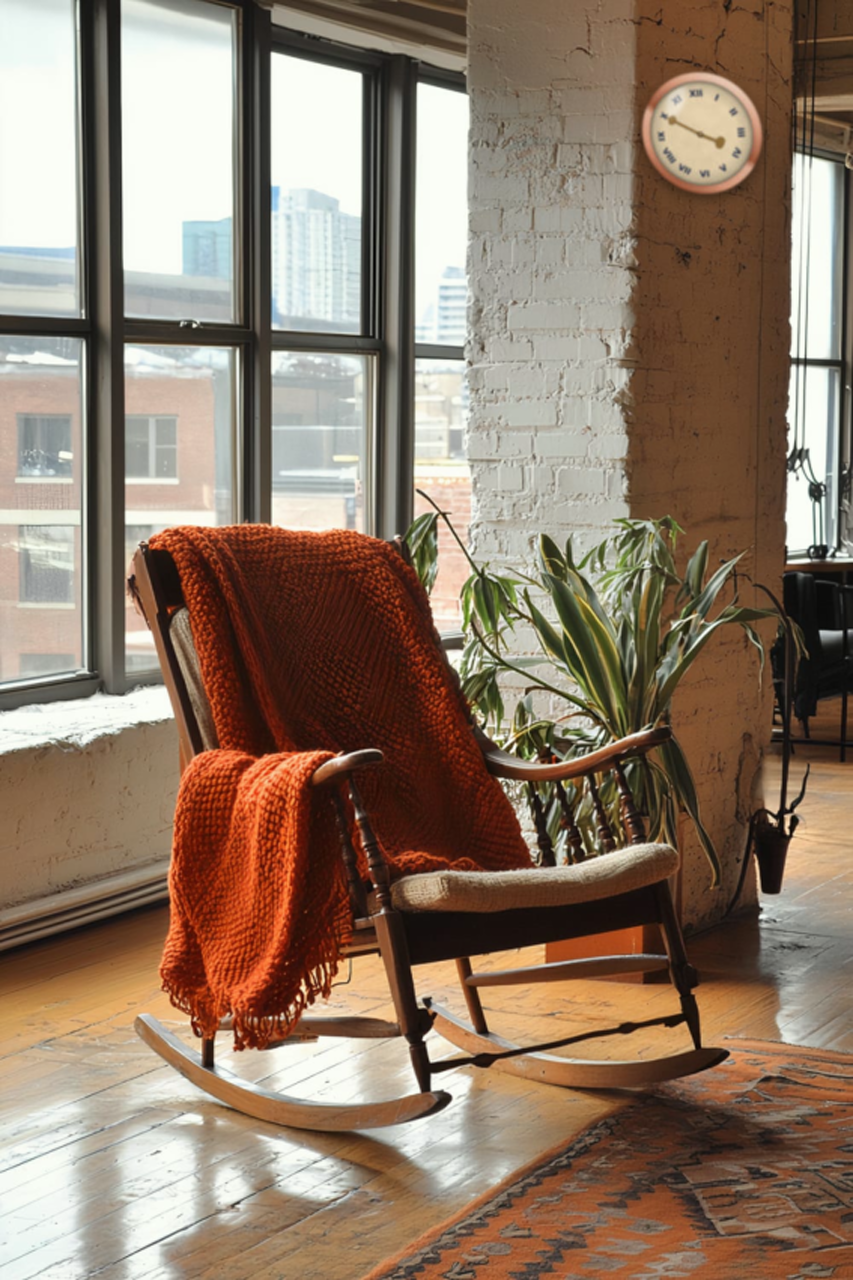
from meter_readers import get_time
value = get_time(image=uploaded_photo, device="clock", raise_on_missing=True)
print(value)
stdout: 3:50
